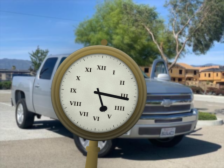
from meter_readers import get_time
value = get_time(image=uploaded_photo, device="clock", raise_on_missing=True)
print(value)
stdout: 5:16
